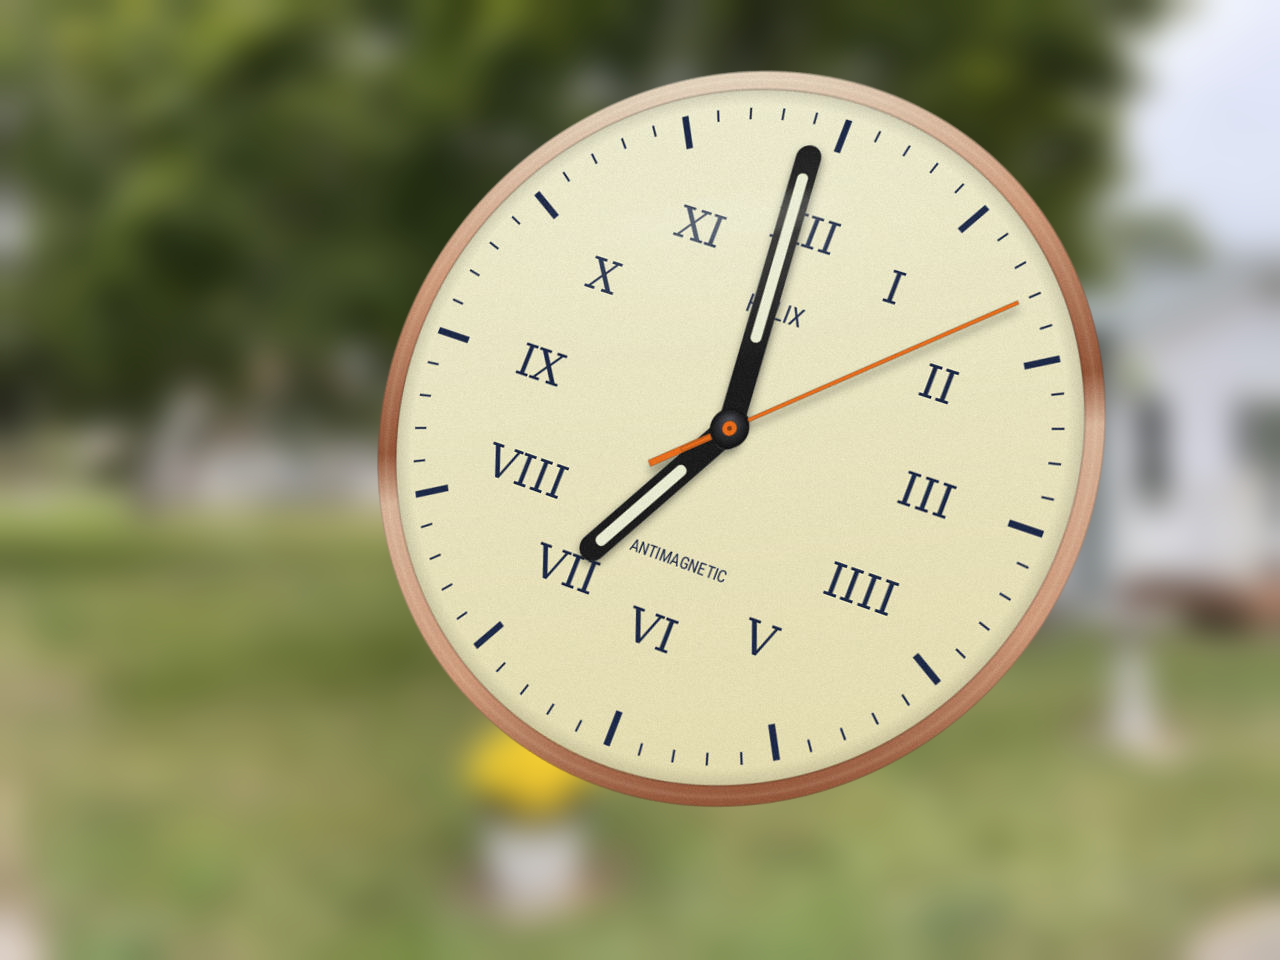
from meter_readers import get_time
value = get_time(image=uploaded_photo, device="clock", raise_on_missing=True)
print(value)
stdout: 6:59:08
